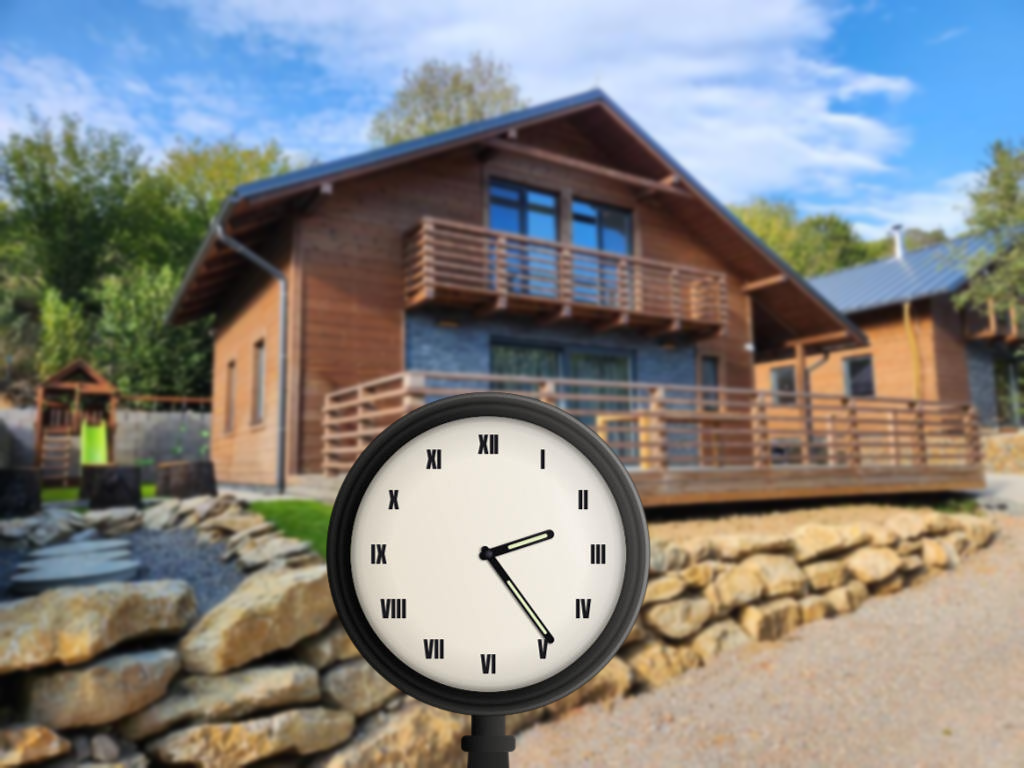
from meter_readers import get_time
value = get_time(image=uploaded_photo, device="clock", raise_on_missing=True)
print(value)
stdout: 2:24
